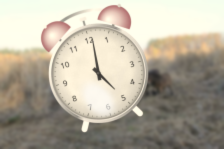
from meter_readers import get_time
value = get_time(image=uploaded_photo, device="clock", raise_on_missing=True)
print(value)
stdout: 5:01
